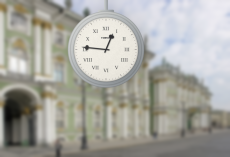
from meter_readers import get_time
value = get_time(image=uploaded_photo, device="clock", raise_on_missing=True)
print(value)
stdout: 12:46
